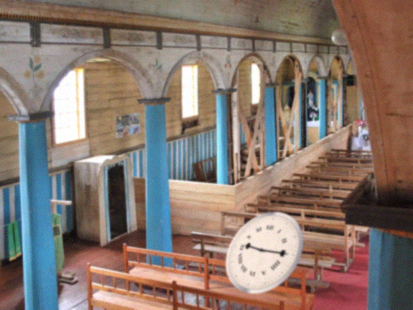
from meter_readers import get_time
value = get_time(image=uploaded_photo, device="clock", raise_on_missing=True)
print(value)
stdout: 9:15
